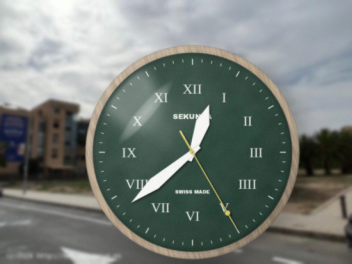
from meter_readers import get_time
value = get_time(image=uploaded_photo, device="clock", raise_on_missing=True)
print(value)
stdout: 12:38:25
